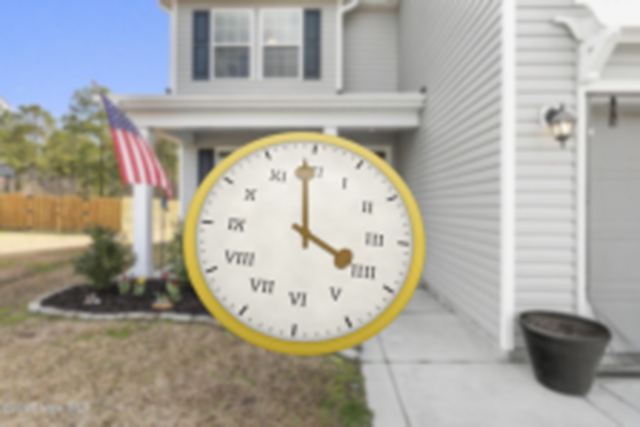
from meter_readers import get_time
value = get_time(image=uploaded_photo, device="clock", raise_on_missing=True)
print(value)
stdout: 3:59
